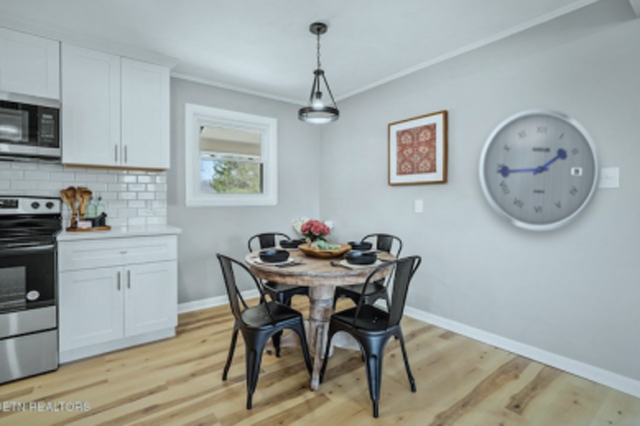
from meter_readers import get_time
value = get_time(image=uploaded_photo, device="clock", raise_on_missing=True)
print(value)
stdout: 1:44
